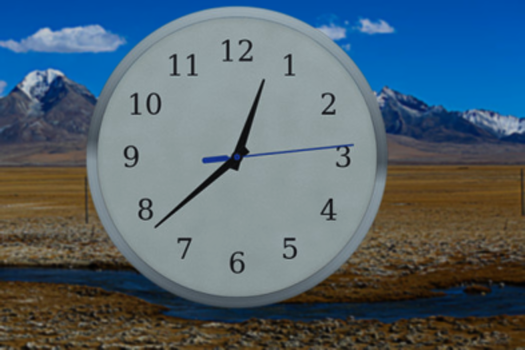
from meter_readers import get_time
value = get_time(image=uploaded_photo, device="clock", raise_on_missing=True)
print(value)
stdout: 12:38:14
